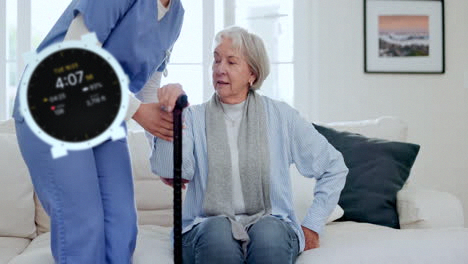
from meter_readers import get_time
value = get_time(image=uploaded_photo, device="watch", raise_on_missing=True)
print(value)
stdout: 4:07
